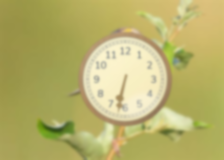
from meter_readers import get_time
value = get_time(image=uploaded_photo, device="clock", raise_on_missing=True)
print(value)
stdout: 6:32
